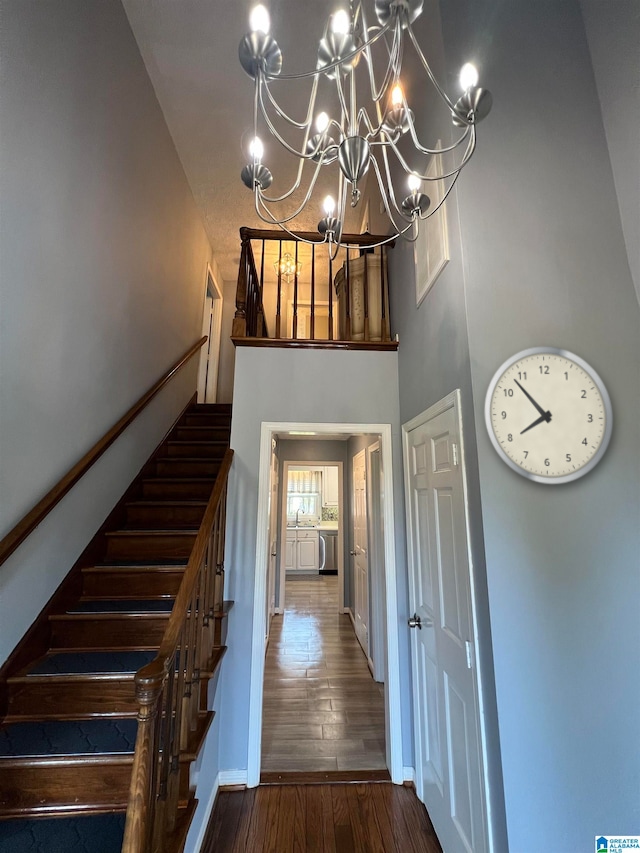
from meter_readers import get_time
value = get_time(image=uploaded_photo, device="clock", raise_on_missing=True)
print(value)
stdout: 7:53
